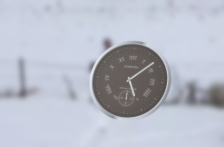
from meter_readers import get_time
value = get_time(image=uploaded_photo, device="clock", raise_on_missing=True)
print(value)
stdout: 5:08
